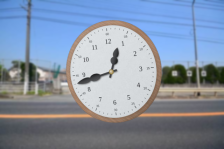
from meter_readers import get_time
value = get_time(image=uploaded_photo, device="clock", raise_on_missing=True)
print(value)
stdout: 12:43
